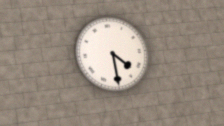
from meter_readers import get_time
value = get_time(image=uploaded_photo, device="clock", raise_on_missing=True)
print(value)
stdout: 4:30
